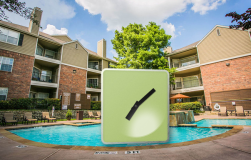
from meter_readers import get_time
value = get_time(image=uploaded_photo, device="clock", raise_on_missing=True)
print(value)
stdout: 7:08
